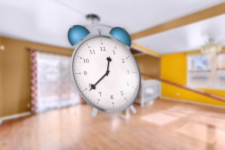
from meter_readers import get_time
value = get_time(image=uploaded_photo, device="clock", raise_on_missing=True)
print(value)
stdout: 12:39
